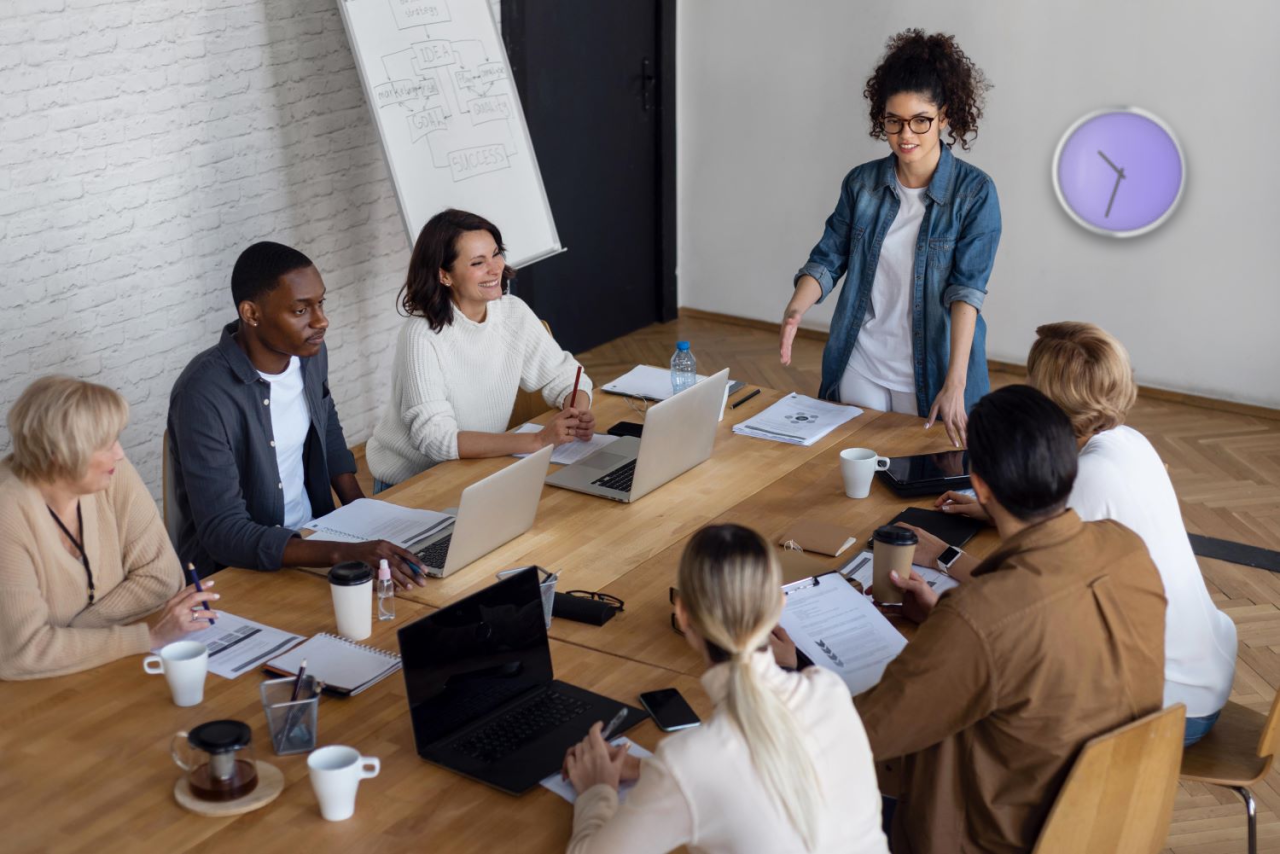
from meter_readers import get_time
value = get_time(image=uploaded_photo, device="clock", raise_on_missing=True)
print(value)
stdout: 10:33
